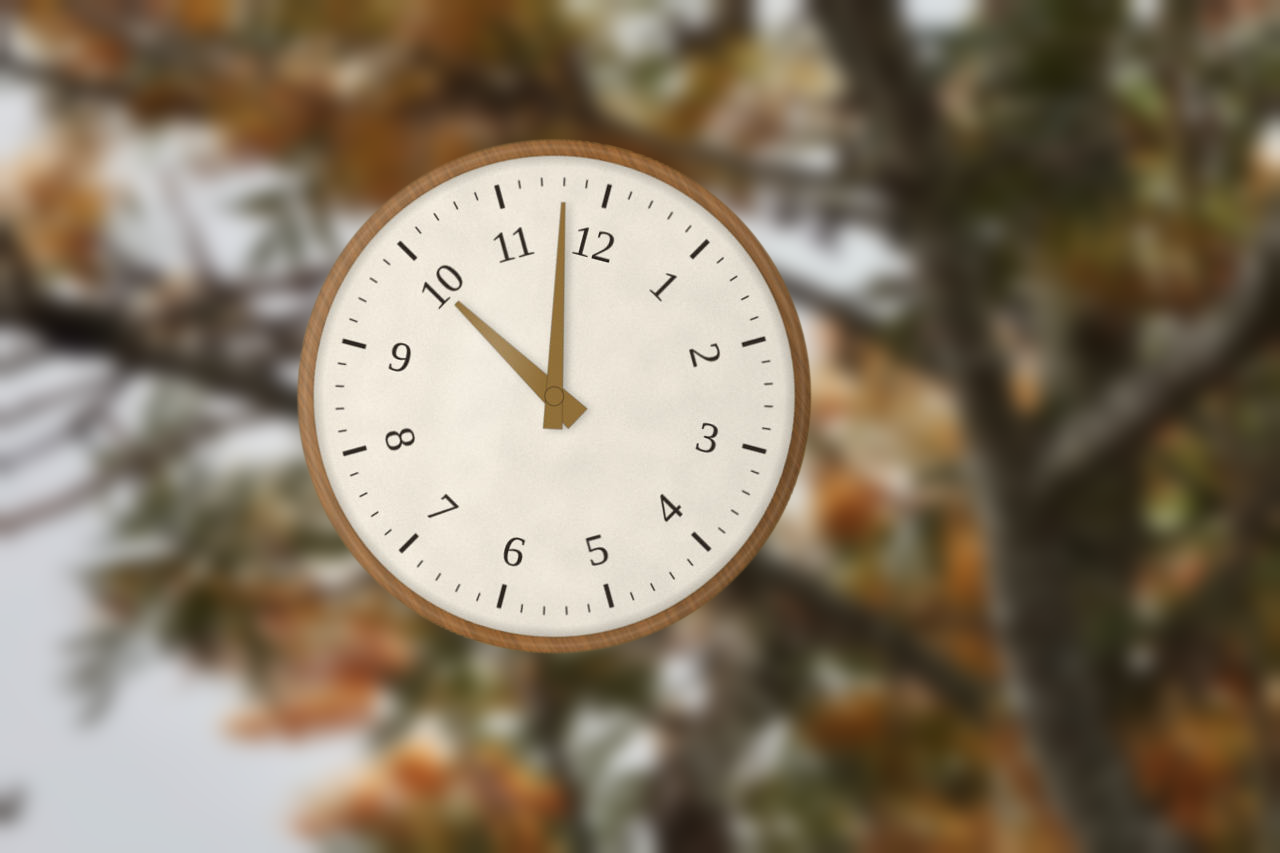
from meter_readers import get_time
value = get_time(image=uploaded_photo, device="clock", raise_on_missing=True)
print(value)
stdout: 9:58
